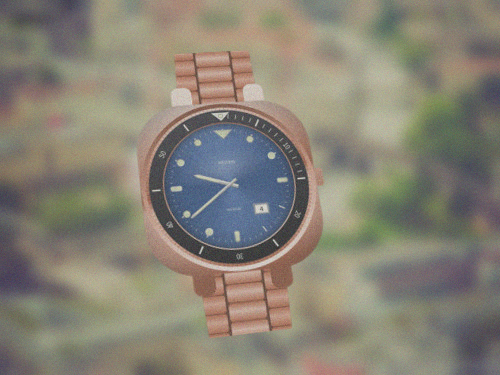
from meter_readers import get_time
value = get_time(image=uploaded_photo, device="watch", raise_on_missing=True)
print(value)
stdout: 9:39
